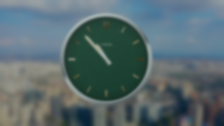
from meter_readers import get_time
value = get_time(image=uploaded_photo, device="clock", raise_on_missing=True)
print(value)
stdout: 10:53
